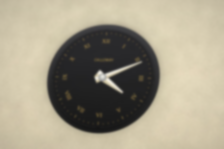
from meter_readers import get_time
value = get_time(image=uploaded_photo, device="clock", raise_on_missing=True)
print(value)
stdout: 4:11
